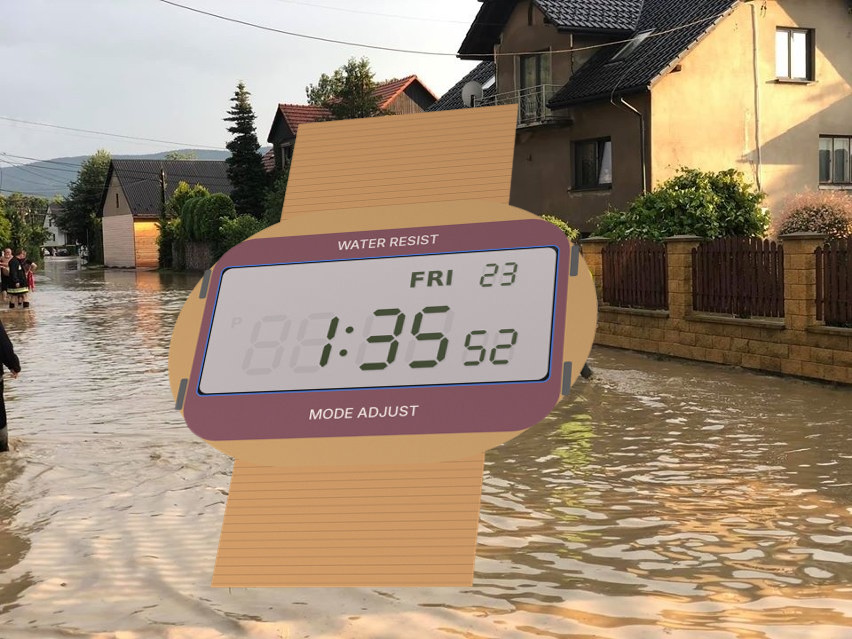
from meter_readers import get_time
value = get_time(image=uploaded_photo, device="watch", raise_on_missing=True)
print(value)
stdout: 1:35:52
